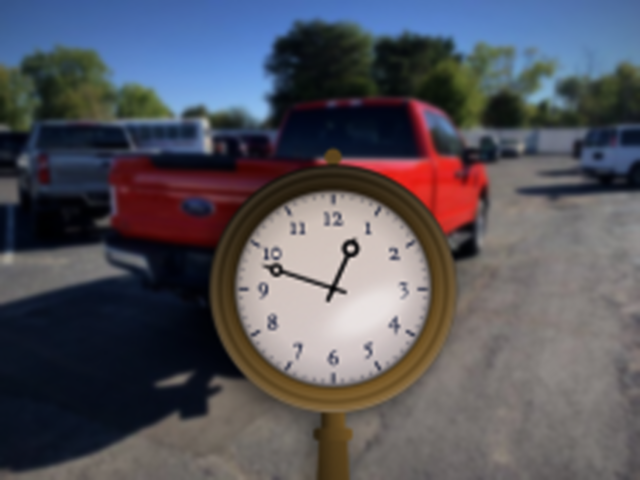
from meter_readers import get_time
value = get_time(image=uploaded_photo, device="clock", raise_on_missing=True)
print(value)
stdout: 12:48
